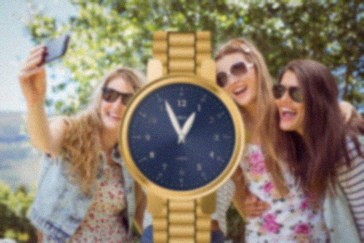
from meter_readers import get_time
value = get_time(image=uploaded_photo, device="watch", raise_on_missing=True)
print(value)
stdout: 12:56
